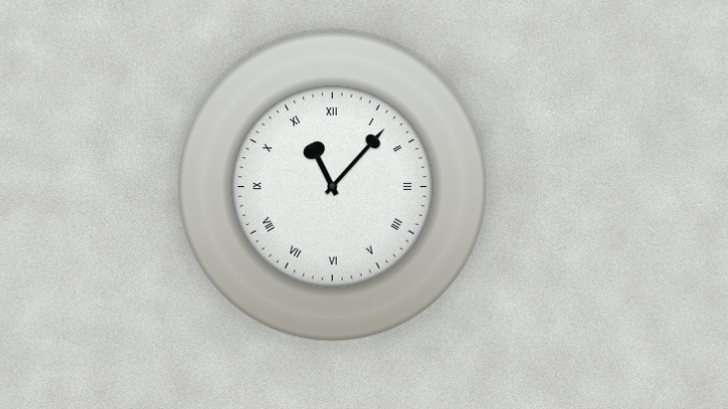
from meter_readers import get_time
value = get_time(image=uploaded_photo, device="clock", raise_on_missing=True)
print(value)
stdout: 11:07
